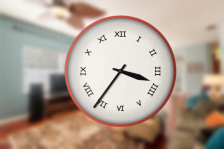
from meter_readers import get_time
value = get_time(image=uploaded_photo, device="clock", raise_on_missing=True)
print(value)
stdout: 3:36
